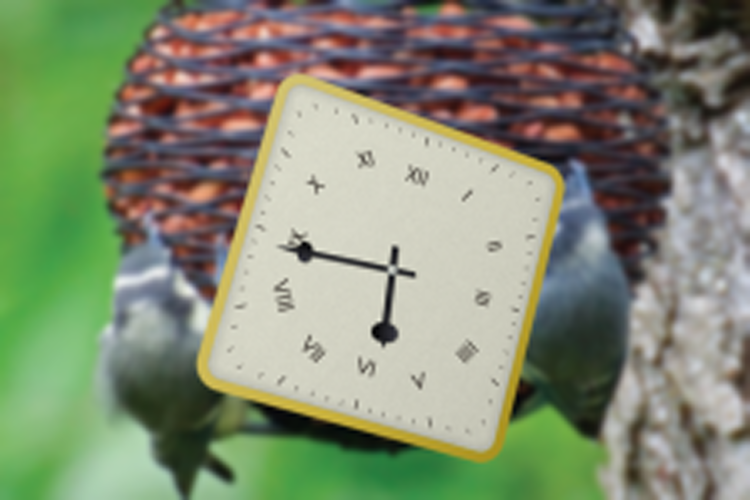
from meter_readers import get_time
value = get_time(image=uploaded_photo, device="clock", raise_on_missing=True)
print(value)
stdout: 5:44
